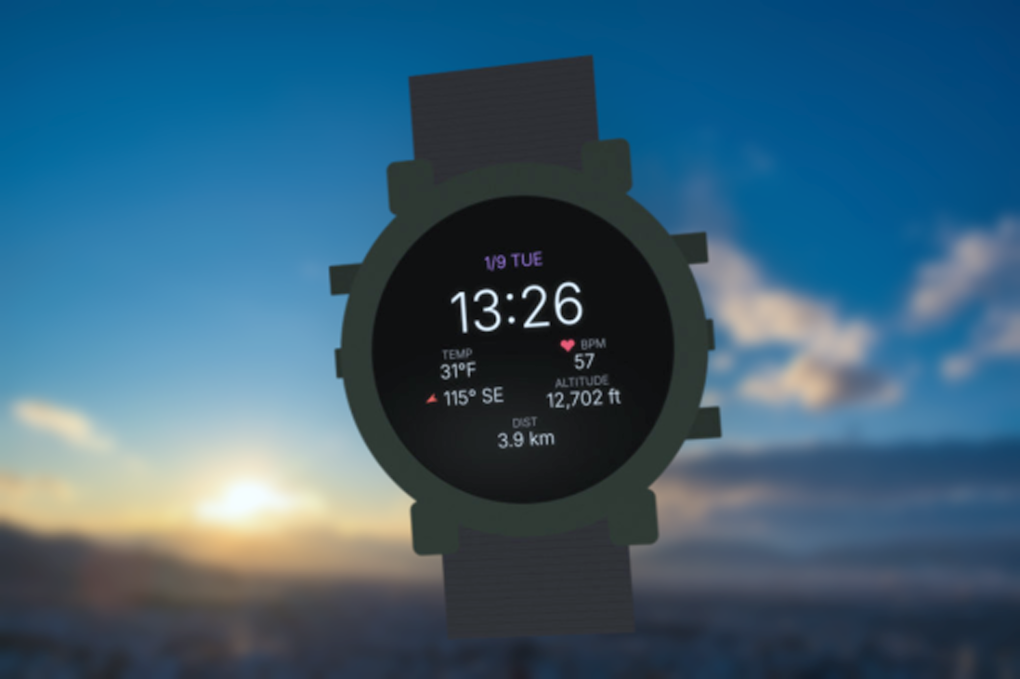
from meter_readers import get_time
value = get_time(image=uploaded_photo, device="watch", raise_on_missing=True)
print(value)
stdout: 13:26
